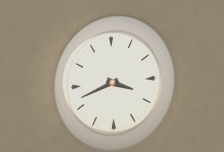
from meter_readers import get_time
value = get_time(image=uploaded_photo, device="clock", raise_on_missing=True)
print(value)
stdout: 3:42
